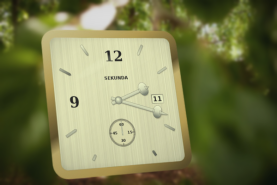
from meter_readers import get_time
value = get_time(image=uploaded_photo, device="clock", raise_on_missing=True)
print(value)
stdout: 2:18
